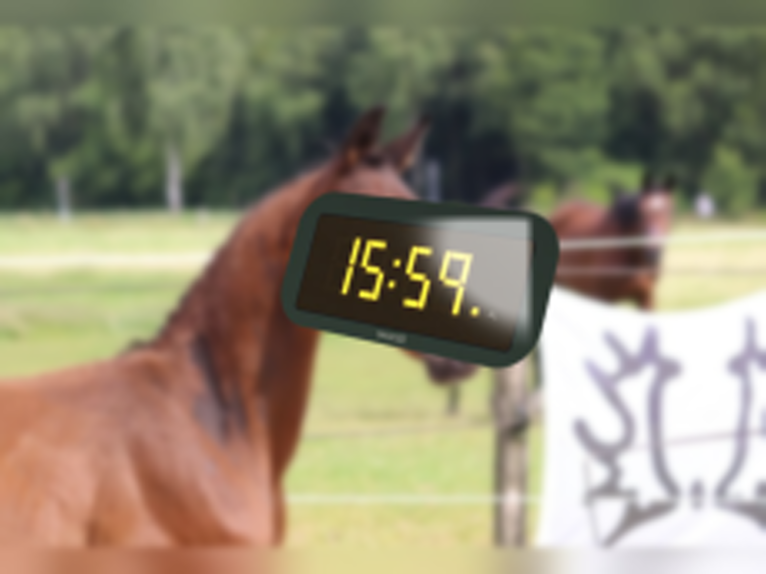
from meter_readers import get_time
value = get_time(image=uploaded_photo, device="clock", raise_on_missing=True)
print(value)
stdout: 15:59
